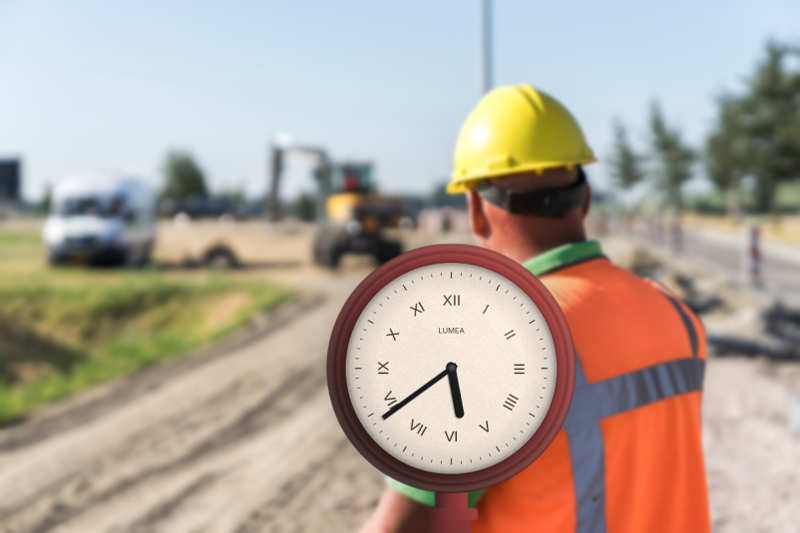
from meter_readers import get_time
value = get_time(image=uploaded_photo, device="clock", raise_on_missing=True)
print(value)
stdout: 5:39
